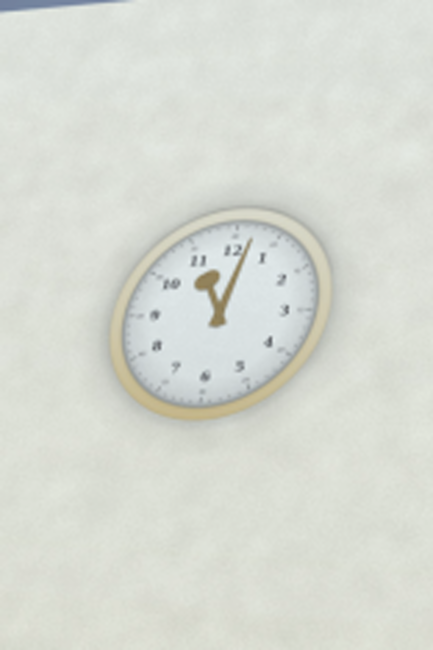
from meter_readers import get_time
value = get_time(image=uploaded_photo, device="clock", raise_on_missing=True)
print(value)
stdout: 11:02
